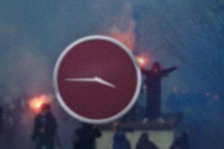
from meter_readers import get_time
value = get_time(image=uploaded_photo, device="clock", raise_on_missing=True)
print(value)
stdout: 3:45
